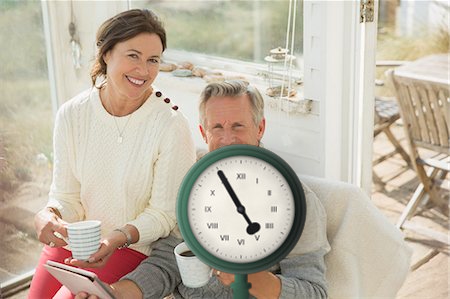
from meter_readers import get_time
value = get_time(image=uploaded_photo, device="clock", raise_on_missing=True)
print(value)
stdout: 4:55
